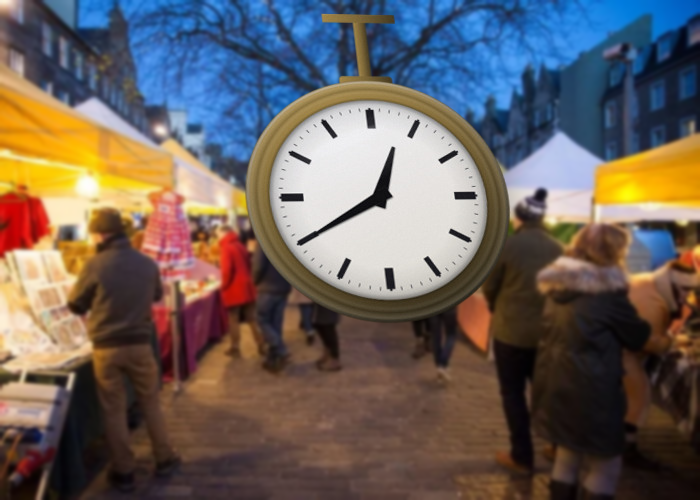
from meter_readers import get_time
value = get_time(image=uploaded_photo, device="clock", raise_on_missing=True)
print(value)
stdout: 12:40
